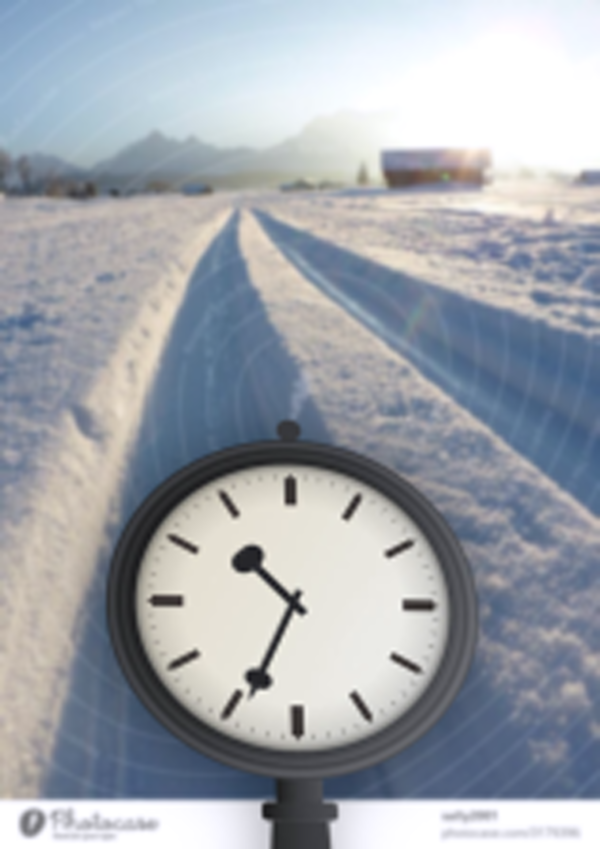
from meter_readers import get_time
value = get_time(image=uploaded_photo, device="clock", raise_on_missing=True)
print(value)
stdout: 10:34
